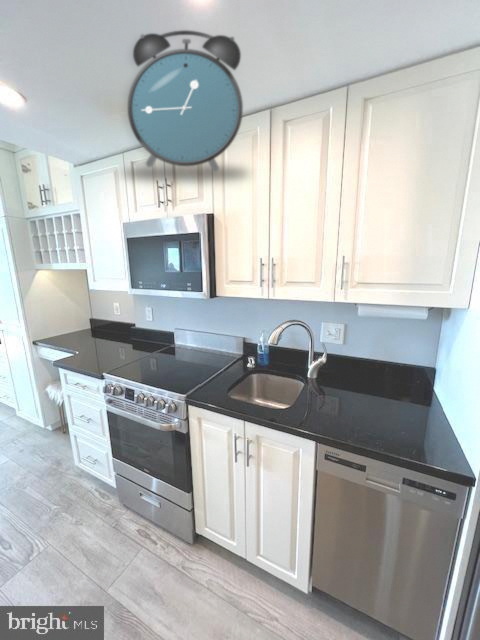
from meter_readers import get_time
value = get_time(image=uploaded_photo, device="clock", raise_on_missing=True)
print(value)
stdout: 12:44
